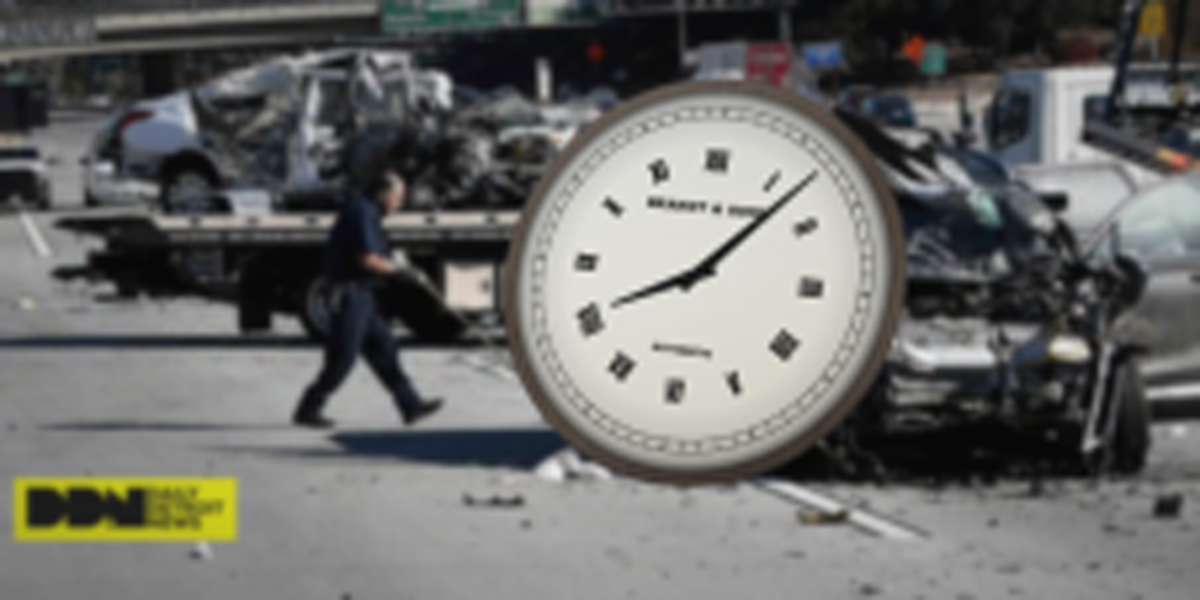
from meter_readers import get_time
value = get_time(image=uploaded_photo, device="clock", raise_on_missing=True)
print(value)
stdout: 8:07
